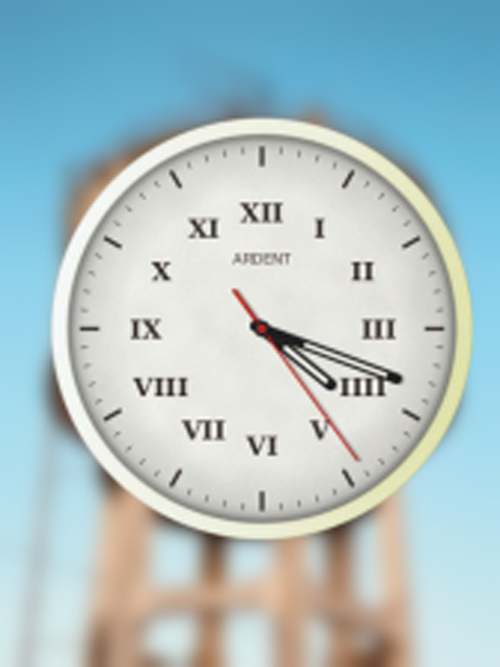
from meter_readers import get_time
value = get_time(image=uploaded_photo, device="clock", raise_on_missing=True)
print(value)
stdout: 4:18:24
